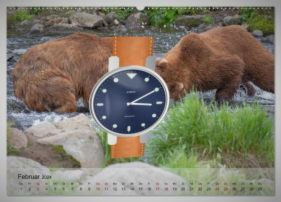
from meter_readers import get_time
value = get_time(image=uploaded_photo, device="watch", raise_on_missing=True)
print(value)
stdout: 3:10
